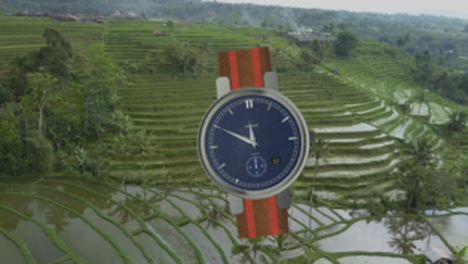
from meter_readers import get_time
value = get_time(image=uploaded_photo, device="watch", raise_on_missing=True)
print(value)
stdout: 11:50
